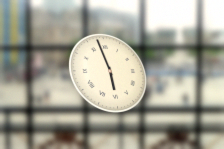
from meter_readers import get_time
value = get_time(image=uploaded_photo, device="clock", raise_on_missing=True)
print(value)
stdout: 5:58
